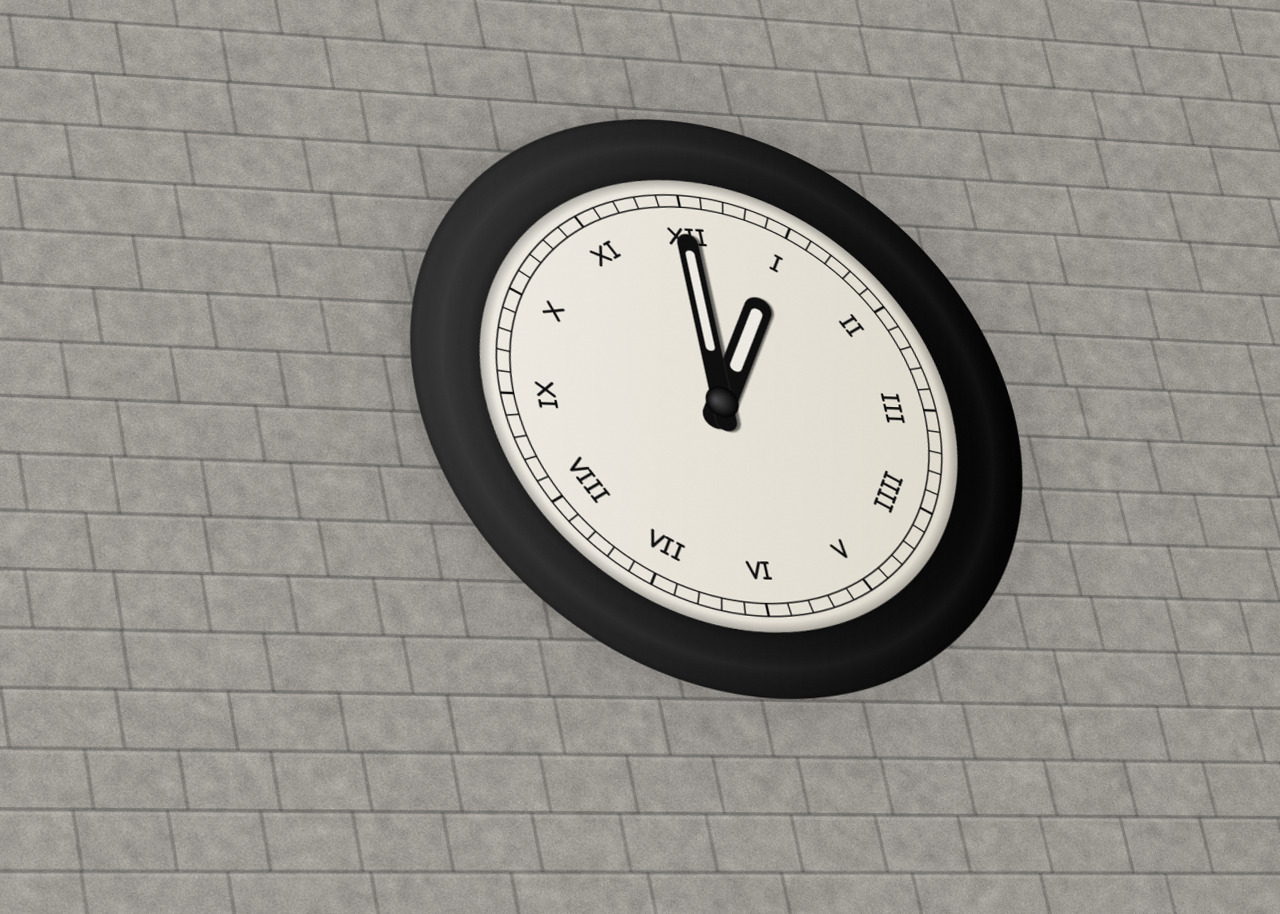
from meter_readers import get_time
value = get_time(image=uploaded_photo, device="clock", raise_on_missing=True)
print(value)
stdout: 1:00
